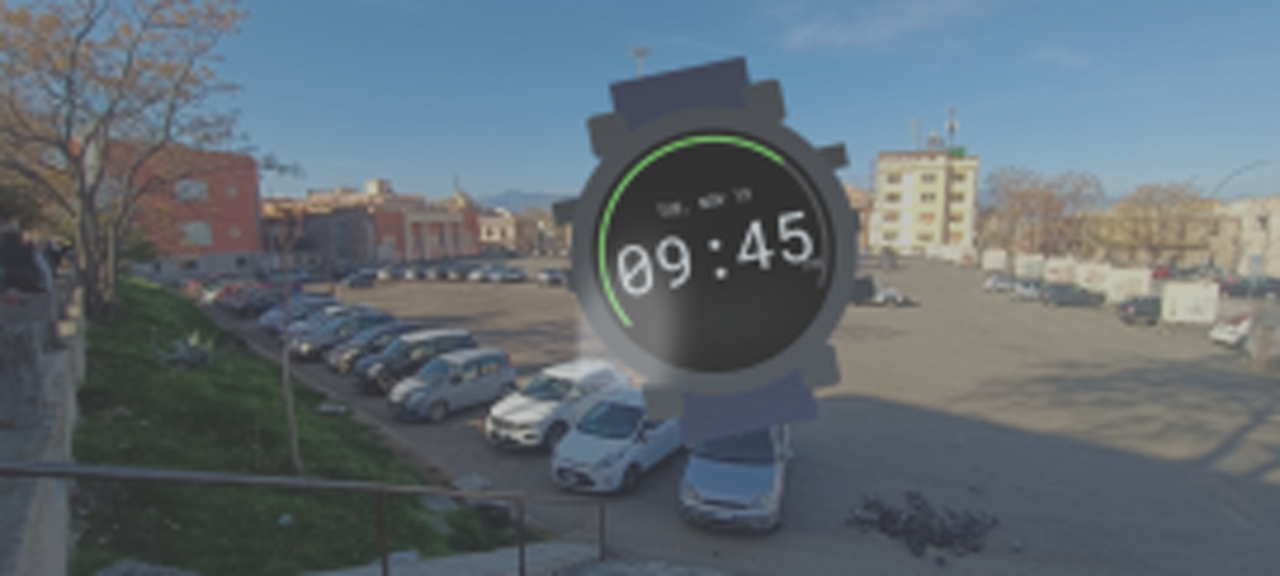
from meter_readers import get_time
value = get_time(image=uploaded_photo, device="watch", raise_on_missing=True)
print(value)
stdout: 9:45
